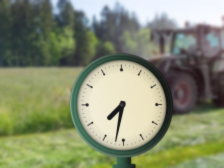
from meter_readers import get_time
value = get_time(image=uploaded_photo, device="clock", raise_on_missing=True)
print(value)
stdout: 7:32
